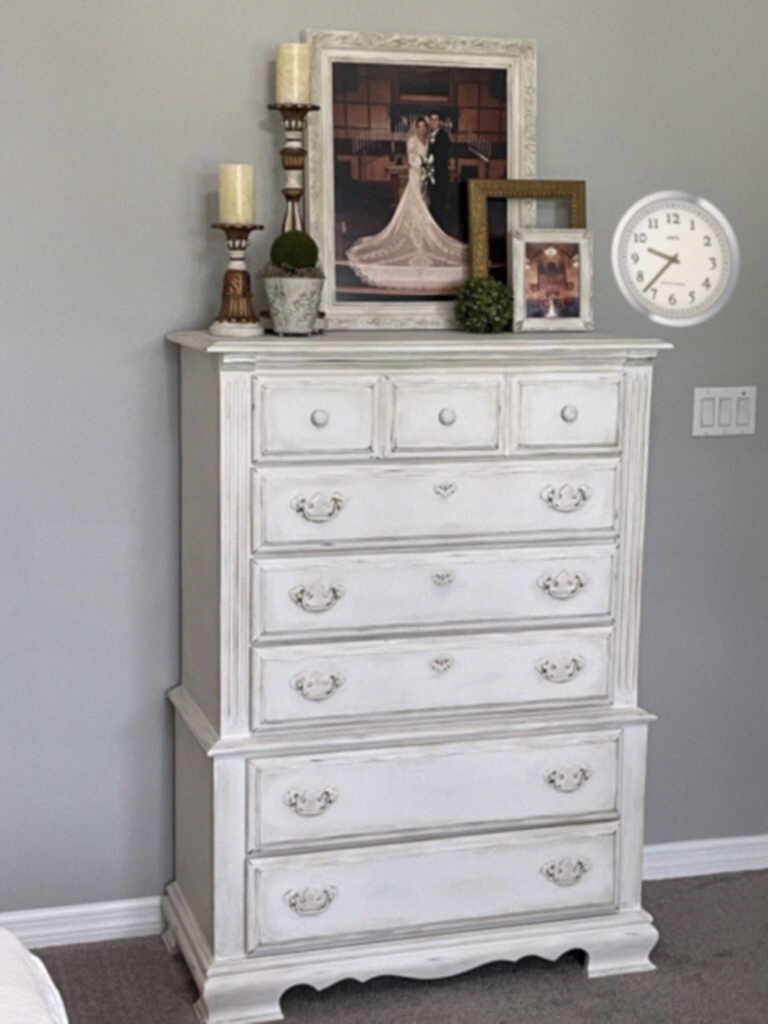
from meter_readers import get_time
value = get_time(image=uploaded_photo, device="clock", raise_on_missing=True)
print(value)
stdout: 9:37
